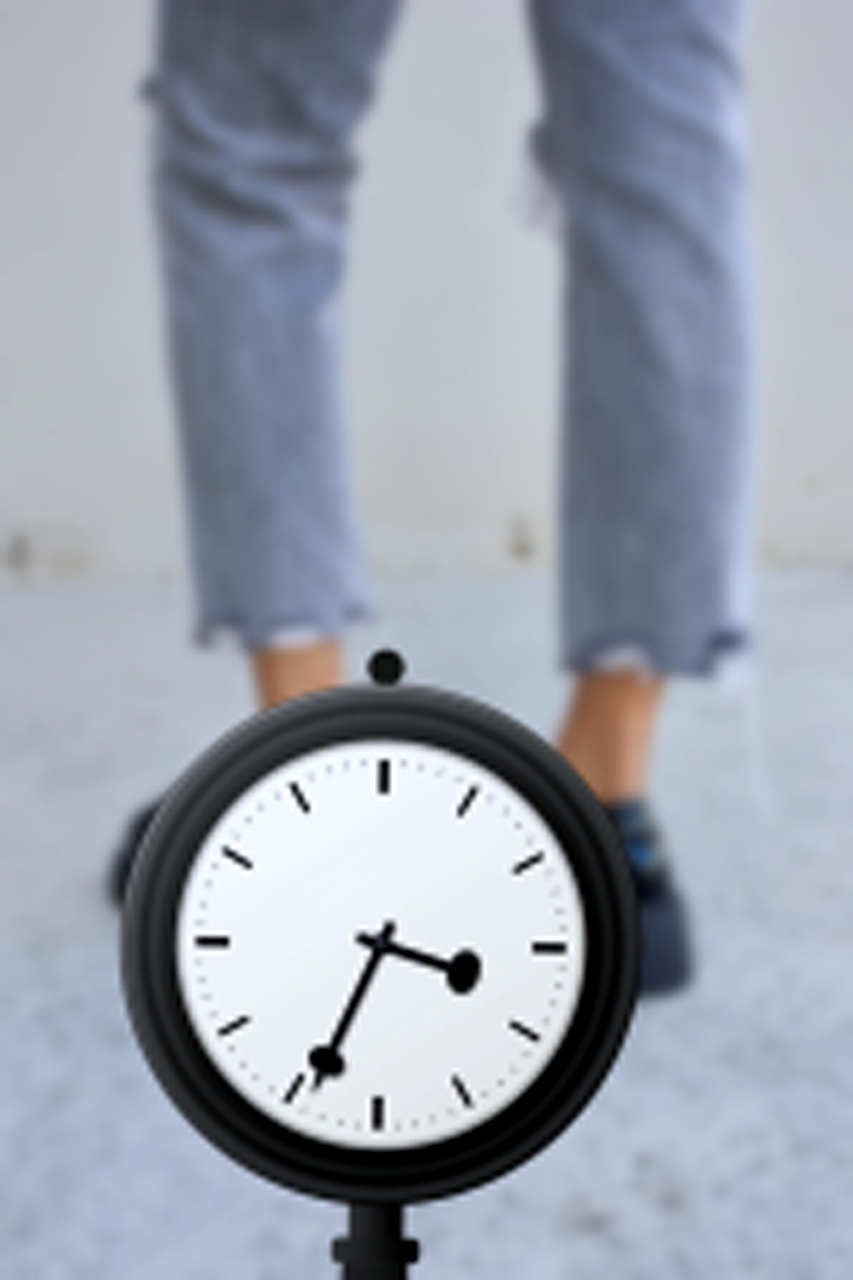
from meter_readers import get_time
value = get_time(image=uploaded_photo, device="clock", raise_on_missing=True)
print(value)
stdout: 3:34
